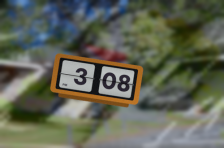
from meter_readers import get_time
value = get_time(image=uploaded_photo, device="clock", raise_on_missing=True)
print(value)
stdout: 3:08
